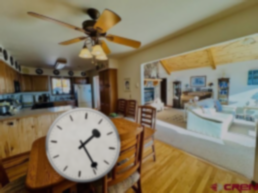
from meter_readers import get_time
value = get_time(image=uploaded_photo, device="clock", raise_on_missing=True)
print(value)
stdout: 1:24
